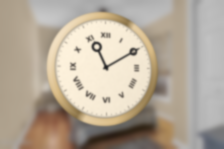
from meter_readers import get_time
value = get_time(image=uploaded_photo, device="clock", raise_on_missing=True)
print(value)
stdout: 11:10
